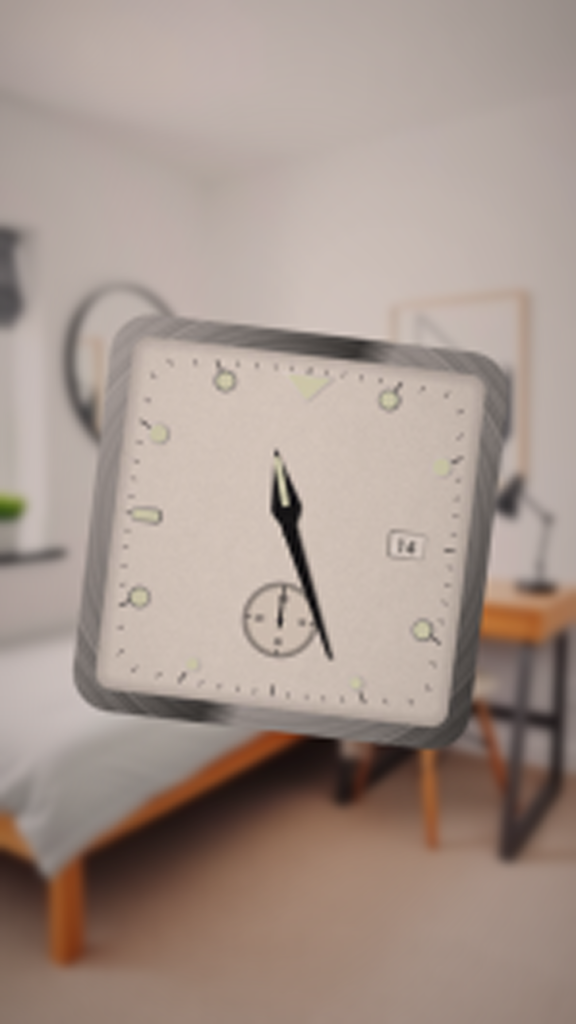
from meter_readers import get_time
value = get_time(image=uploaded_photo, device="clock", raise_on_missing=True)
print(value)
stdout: 11:26
